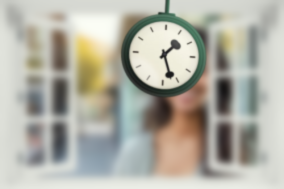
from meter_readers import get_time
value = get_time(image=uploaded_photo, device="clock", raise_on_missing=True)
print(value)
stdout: 1:27
